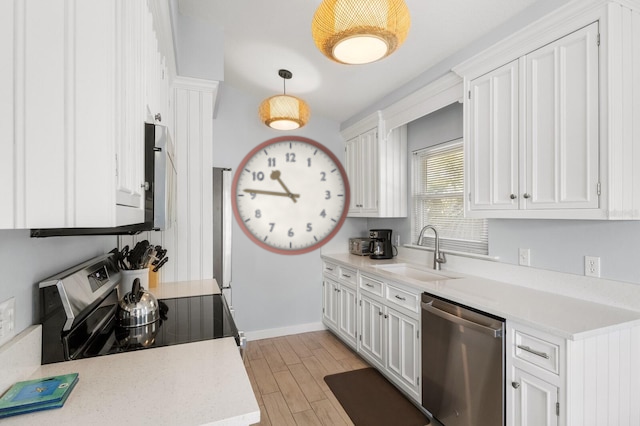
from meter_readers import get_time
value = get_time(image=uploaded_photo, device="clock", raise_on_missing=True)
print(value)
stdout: 10:46
